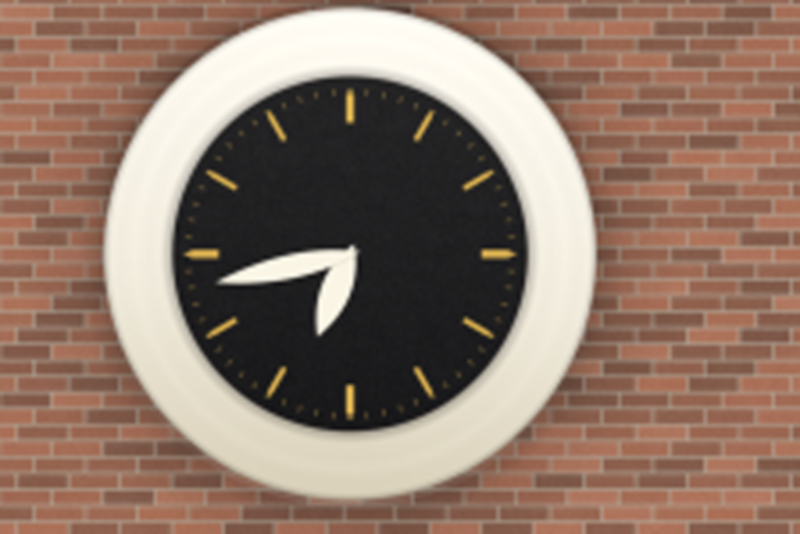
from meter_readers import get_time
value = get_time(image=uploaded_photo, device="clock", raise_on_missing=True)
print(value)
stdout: 6:43
